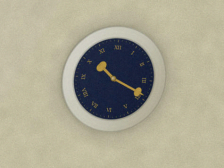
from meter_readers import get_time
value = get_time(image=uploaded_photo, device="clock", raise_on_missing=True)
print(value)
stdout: 10:19
